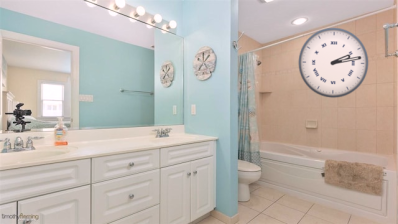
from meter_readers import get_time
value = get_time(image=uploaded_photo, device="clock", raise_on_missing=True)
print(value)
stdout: 2:13
